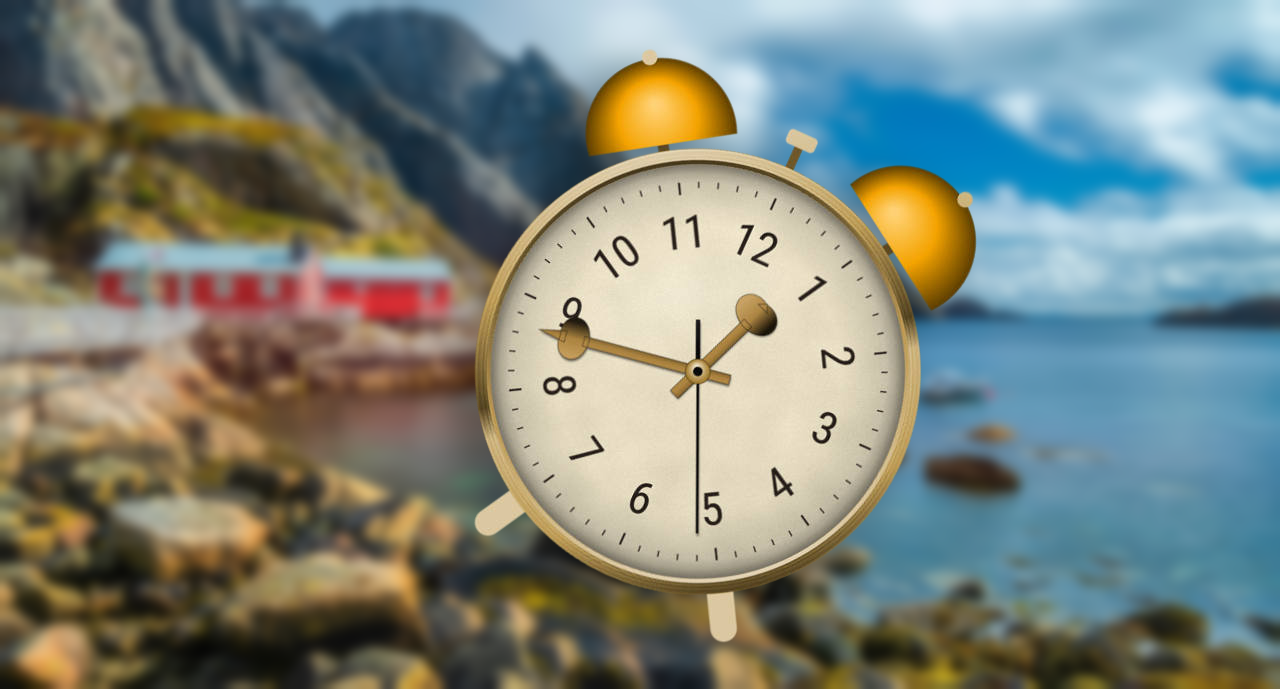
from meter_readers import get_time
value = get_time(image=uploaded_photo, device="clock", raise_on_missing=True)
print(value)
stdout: 12:43:26
